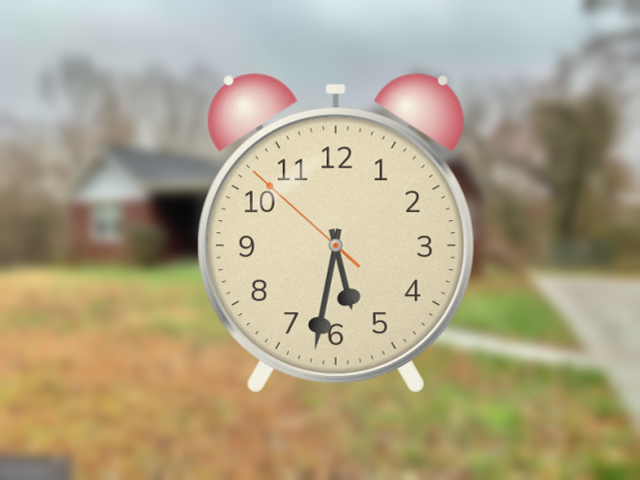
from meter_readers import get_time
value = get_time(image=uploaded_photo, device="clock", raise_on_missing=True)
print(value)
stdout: 5:31:52
